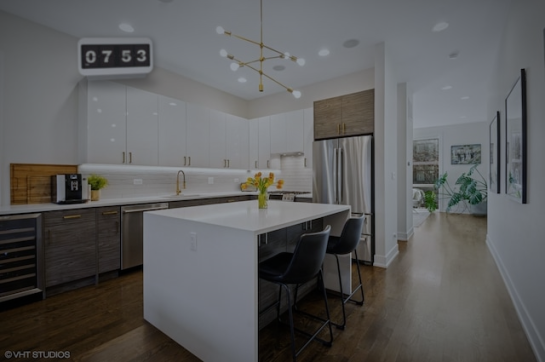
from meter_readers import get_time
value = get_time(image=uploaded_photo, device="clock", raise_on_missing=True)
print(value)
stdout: 7:53
